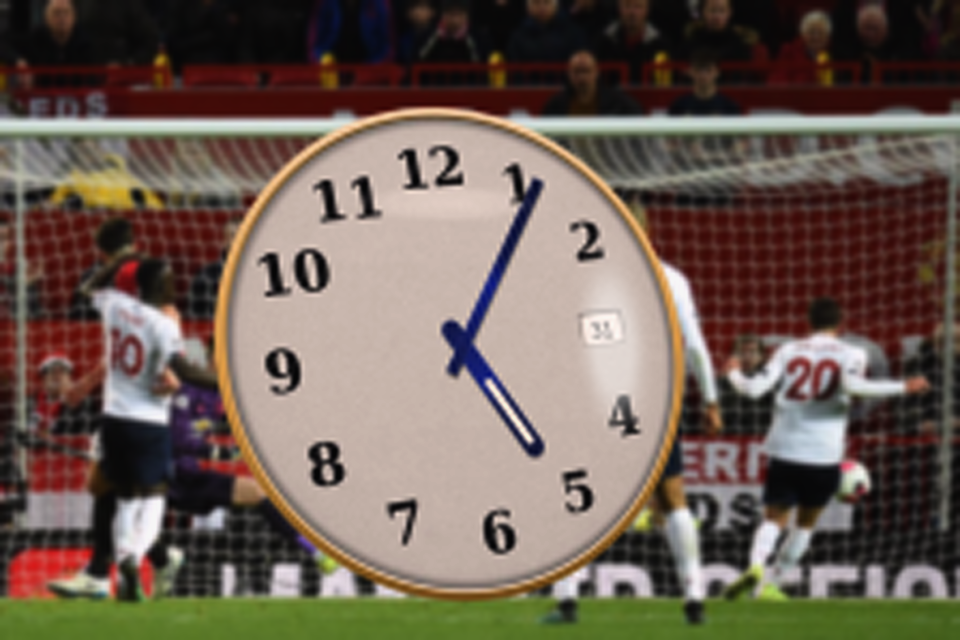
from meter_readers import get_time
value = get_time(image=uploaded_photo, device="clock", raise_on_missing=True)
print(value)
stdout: 5:06
